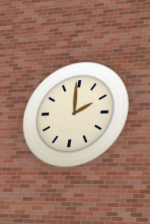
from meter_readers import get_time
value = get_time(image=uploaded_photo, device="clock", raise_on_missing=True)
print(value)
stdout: 1:59
